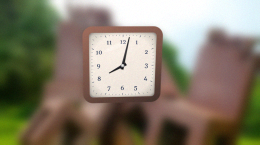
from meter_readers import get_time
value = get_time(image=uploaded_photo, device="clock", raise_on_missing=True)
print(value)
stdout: 8:02
